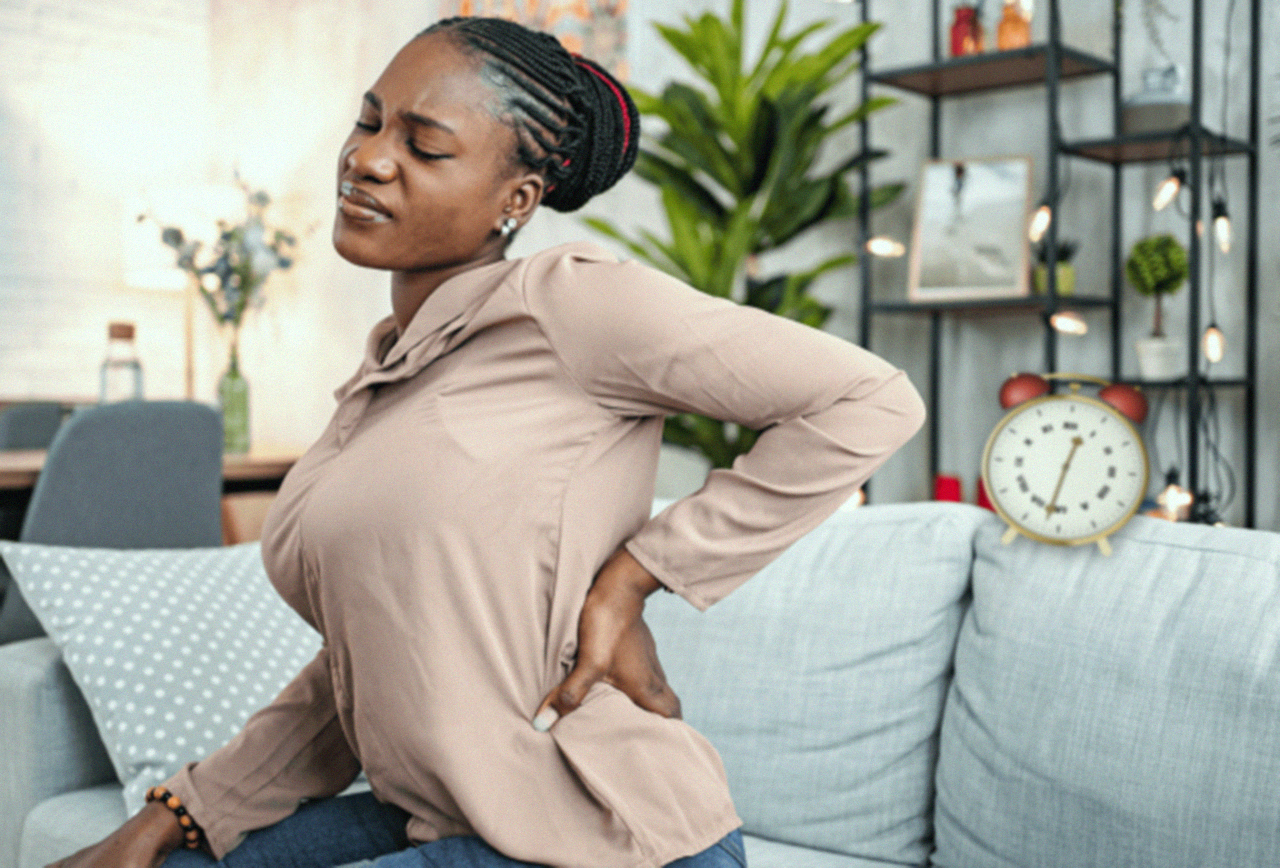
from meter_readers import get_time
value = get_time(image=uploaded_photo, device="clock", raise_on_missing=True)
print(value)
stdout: 12:32
